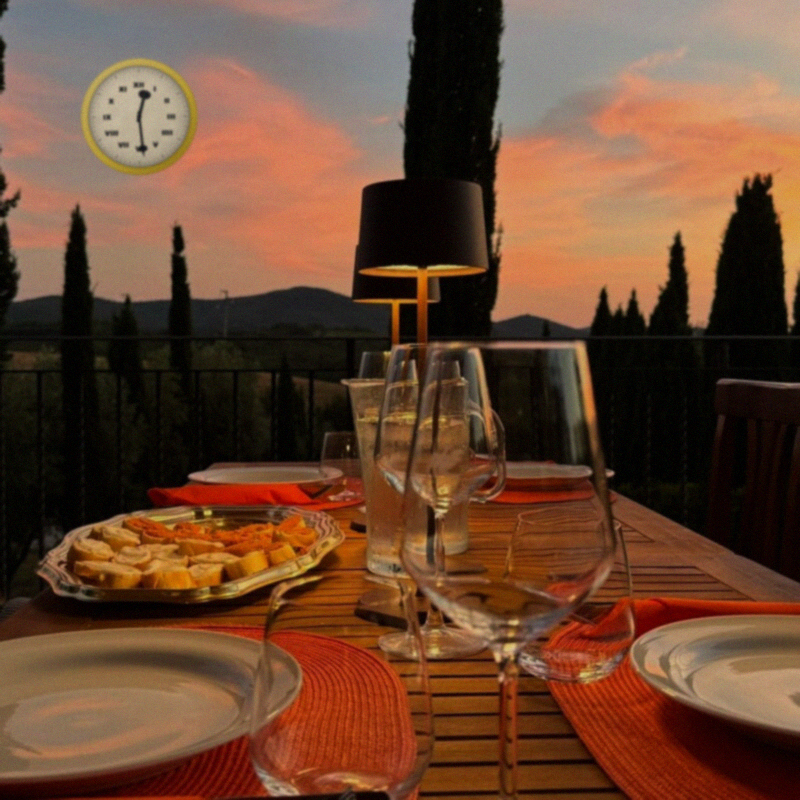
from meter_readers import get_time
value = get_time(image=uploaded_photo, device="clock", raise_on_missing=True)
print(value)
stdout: 12:29
